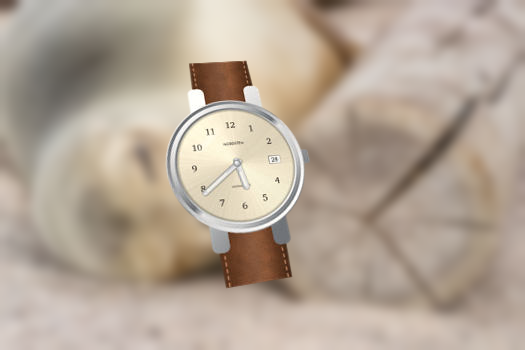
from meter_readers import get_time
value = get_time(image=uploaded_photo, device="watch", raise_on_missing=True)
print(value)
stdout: 5:39
